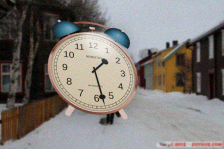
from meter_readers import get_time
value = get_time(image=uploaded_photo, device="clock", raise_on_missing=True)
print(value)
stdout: 1:28
